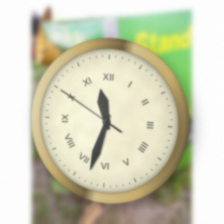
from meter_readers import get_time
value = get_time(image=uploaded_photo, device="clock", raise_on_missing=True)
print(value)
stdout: 11:32:50
